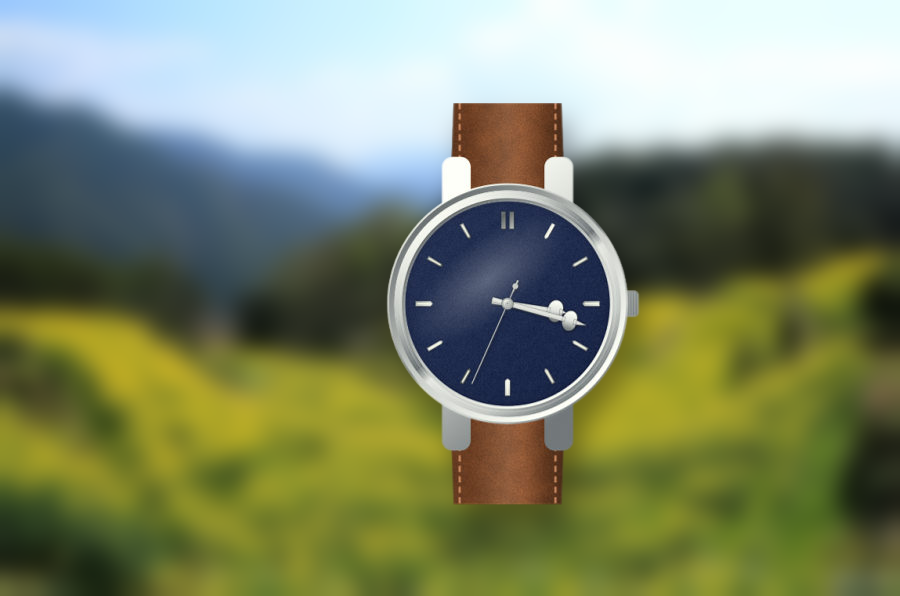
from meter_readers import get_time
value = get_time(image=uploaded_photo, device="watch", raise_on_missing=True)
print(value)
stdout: 3:17:34
